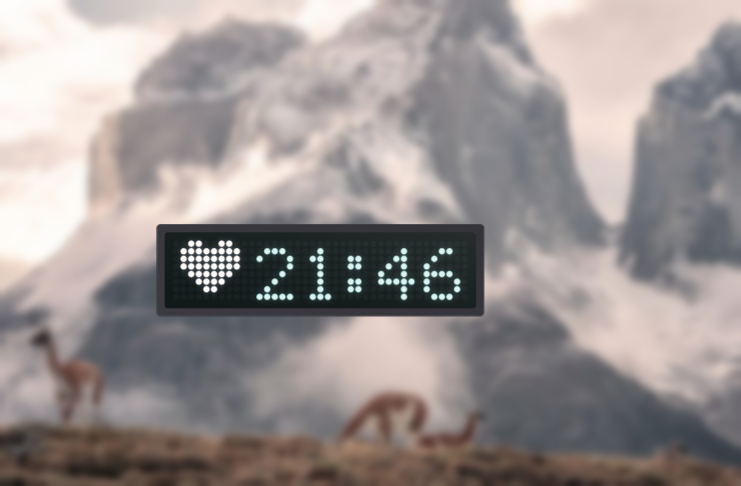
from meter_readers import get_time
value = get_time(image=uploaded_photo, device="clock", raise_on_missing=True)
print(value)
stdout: 21:46
